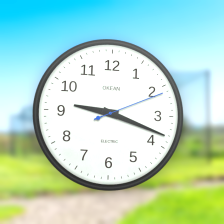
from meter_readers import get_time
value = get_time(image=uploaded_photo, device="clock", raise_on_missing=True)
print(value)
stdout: 9:18:11
